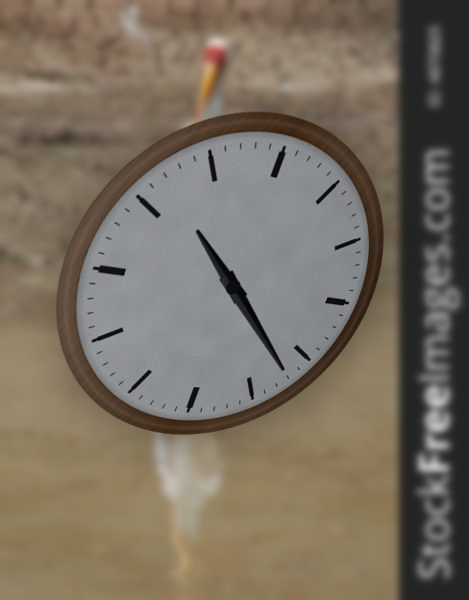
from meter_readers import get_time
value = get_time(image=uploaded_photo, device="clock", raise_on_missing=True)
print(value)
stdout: 10:22
